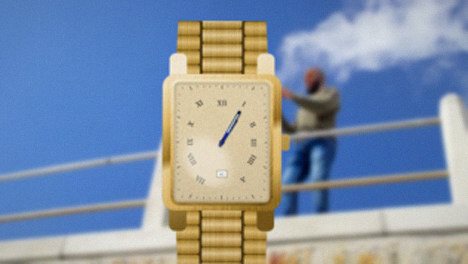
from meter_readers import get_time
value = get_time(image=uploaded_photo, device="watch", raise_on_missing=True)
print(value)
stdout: 1:05
